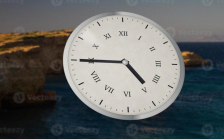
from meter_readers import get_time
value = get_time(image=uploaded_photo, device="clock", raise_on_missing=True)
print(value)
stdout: 4:45
